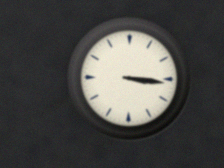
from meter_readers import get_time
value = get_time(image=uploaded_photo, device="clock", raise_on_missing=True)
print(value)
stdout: 3:16
